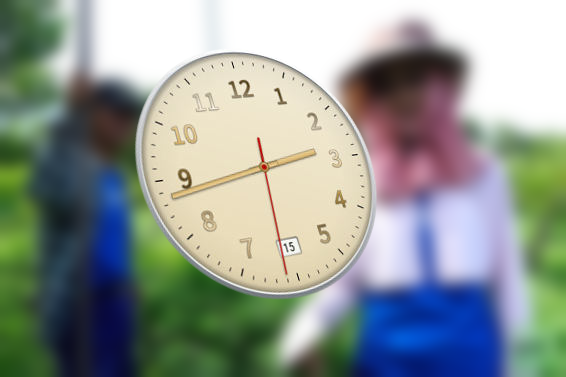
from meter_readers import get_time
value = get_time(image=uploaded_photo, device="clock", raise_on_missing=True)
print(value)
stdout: 2:43:31
